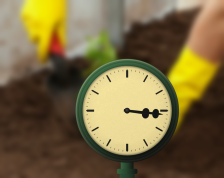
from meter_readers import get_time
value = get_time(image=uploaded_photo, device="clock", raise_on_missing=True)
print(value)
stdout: 3:16
